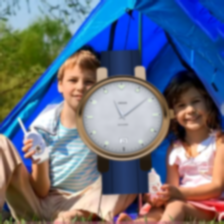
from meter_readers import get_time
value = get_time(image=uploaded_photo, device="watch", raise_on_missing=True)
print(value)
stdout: 11:09
